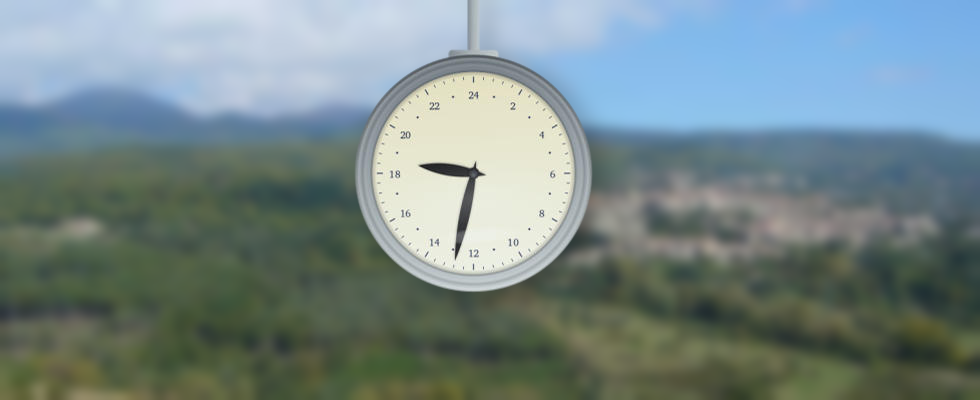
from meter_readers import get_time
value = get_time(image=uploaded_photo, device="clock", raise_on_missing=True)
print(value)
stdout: 18:32
